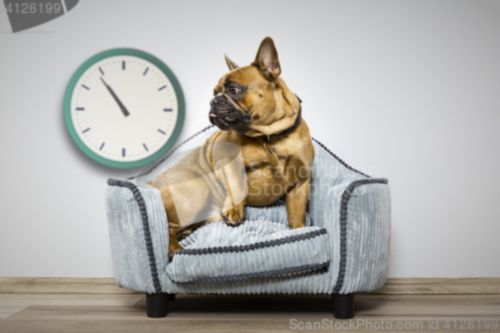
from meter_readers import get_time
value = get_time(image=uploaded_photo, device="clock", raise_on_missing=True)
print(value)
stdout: 10:54
